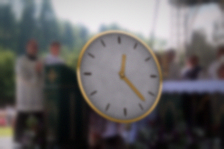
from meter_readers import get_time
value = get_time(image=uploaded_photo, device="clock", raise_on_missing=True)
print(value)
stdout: 12:23
